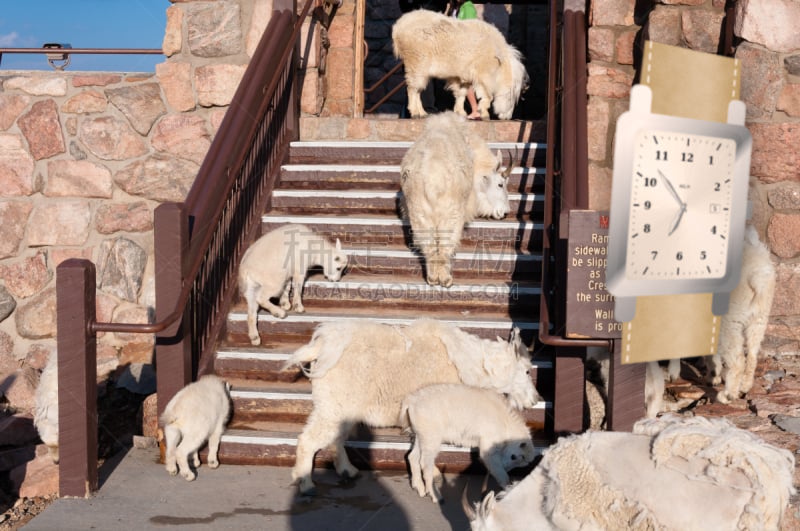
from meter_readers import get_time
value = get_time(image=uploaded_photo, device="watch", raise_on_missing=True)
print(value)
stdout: 6:53
